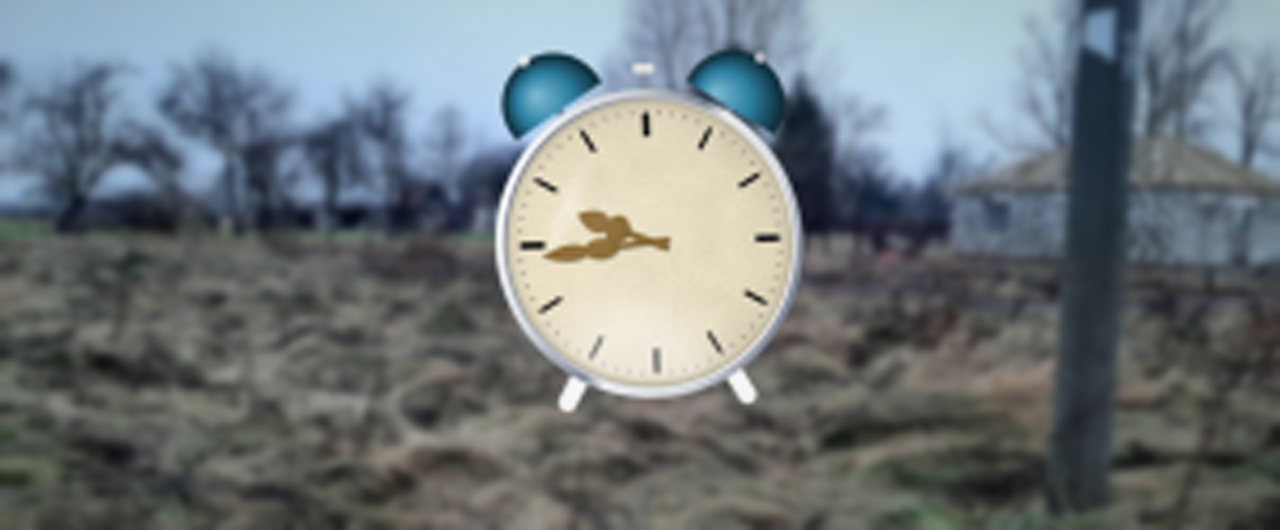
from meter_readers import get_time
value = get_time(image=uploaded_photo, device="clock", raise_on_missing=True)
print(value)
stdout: 9:44
